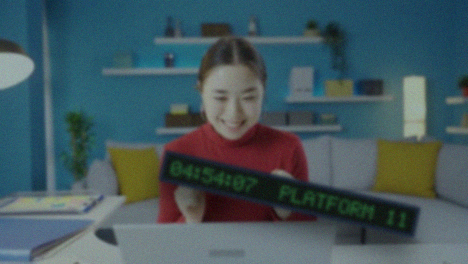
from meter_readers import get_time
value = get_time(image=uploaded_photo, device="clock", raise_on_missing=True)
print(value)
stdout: 4:54:07
